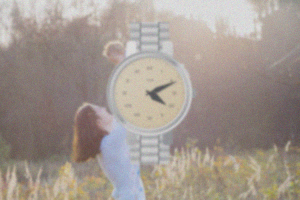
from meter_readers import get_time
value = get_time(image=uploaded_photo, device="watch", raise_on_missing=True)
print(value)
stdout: 4:11
